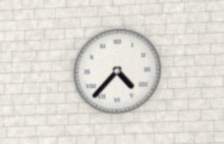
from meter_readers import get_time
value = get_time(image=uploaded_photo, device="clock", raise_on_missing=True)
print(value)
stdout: 4:37
